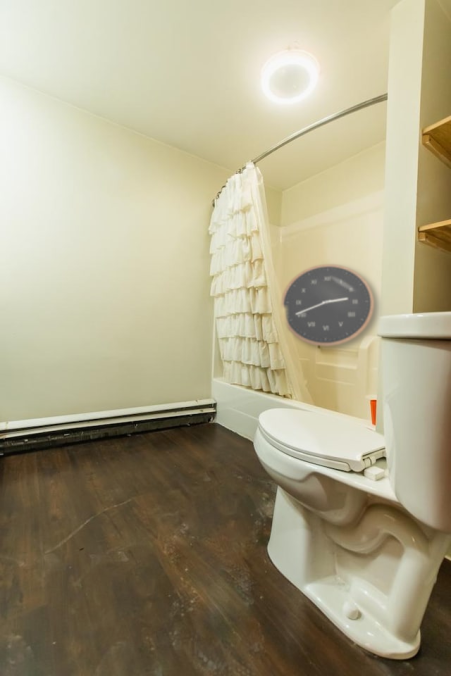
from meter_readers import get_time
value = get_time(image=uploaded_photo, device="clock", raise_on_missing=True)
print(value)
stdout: 2:41
